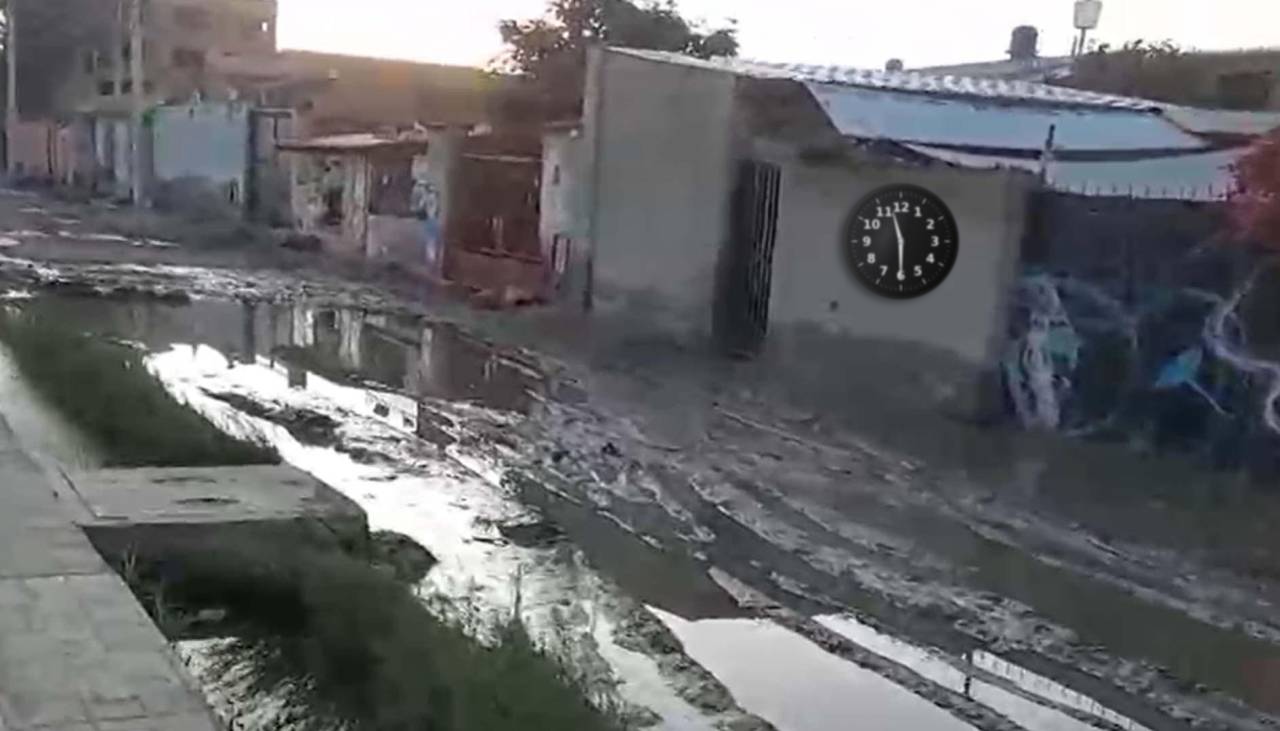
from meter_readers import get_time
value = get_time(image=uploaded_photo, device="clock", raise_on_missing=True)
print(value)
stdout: 11:30
